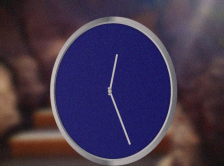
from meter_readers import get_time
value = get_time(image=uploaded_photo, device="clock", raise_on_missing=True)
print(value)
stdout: 12:26
